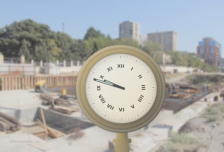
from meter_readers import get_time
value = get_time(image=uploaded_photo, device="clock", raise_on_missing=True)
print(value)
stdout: 9:48
